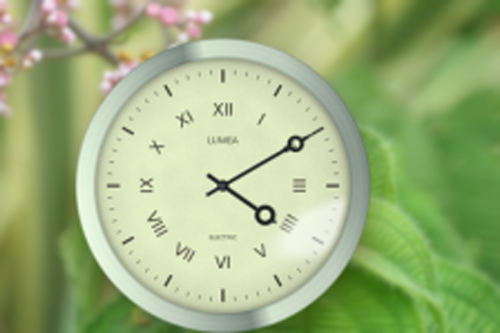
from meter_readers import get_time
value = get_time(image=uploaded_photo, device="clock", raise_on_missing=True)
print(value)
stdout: 4:10
